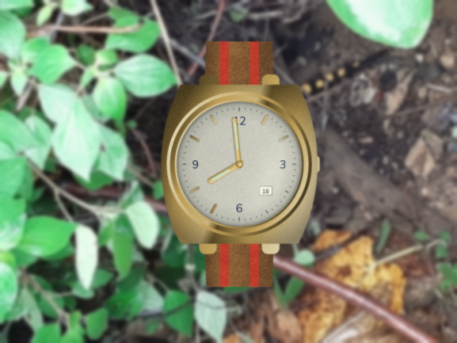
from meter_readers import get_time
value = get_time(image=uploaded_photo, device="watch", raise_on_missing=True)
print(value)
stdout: 7:59
